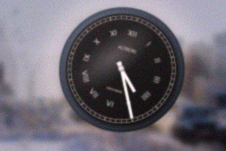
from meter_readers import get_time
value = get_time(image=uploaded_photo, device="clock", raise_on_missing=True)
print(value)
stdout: 4:25
